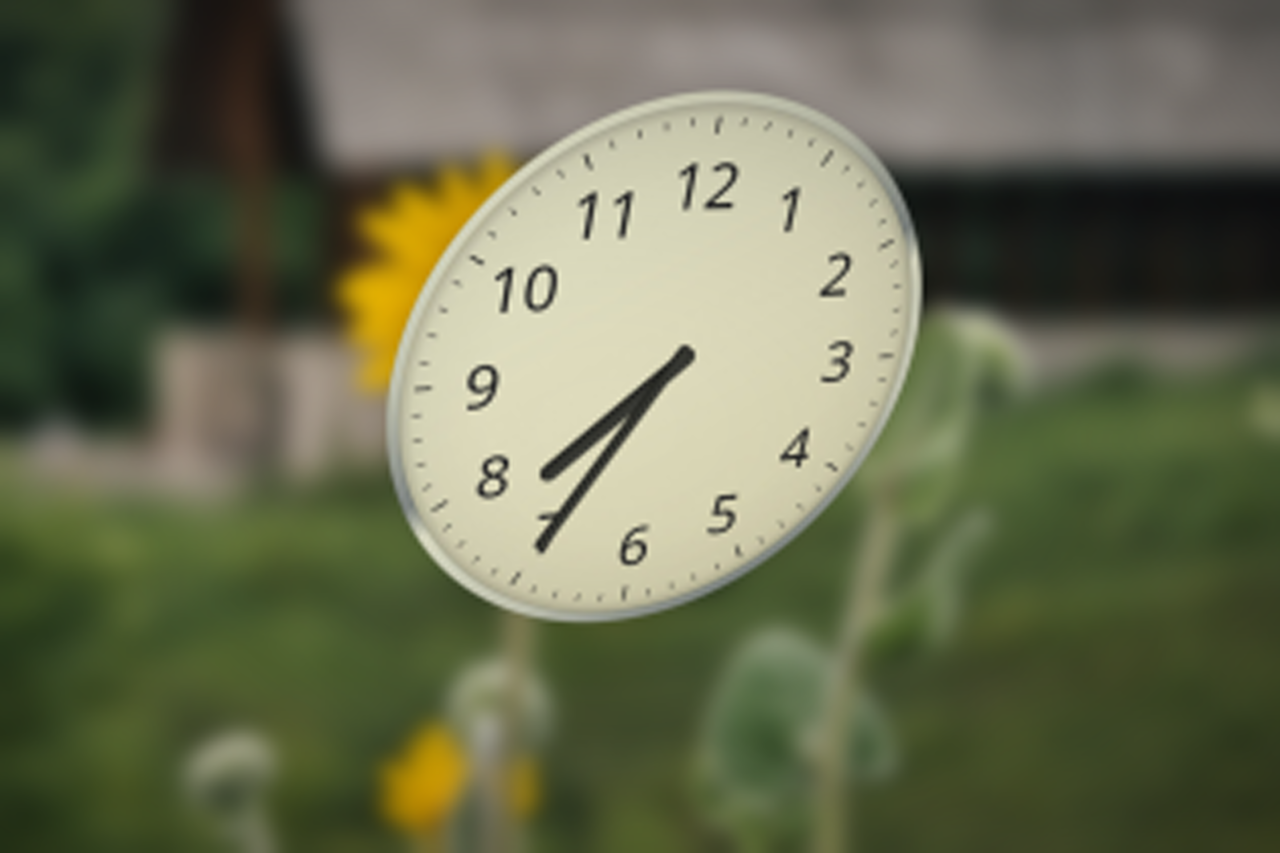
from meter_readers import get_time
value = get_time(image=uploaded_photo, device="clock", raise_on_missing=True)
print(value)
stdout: 7:35
